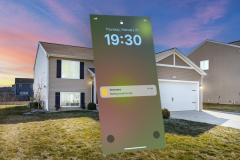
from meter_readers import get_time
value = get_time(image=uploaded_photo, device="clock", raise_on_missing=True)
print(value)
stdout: 19:30
